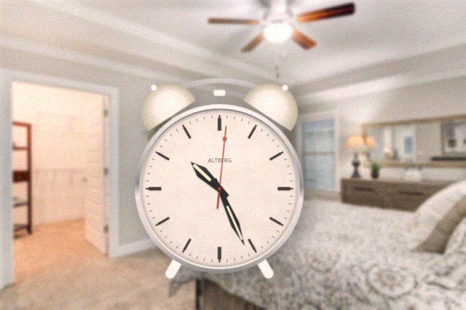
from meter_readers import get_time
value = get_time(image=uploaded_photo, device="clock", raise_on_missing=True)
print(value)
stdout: 10:26:01
